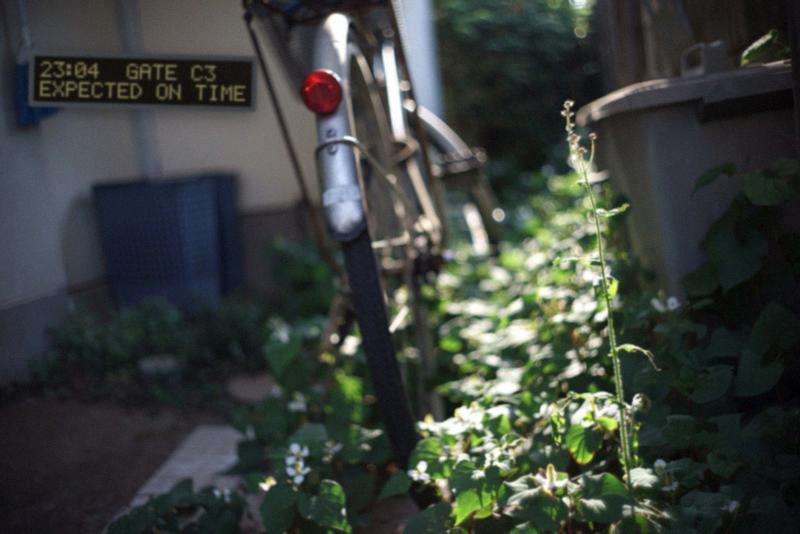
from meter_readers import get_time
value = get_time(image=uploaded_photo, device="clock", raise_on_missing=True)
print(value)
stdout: 23:04
